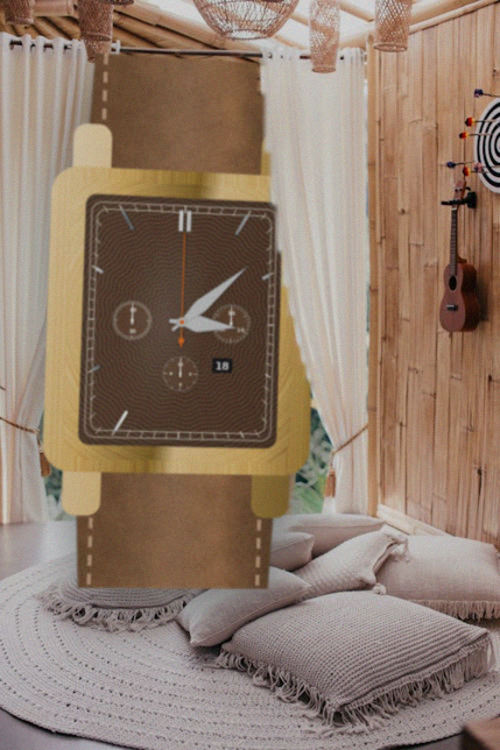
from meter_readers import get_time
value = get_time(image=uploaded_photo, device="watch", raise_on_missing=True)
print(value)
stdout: 3:08
